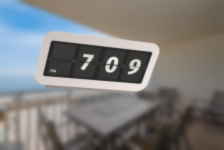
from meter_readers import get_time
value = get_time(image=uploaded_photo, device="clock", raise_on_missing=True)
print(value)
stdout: 7:09
